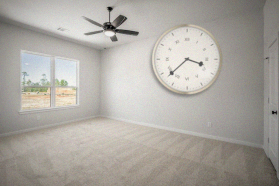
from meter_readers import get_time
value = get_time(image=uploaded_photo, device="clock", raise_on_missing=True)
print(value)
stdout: 3:38
